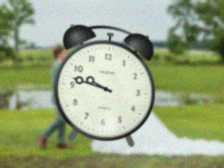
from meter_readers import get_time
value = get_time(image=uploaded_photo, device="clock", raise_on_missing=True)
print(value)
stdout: 9:47
